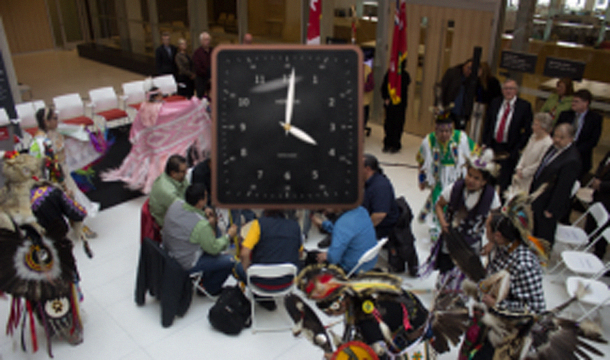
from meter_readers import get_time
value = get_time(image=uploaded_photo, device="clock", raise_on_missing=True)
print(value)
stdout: 4:01
